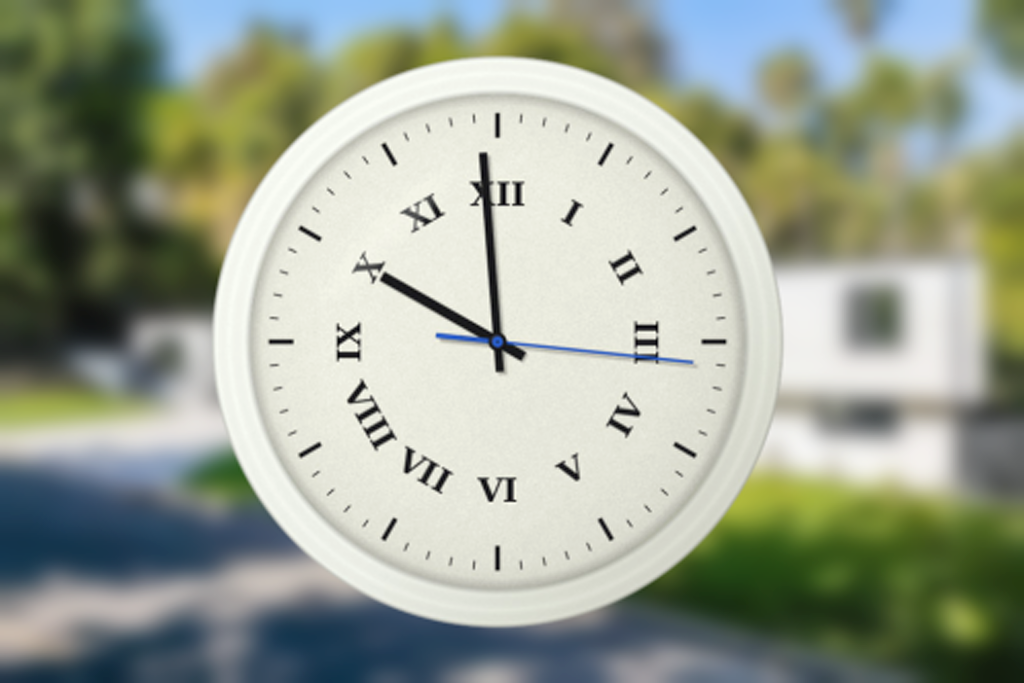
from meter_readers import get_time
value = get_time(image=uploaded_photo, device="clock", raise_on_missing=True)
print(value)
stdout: 9:59:16
